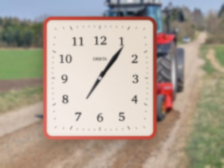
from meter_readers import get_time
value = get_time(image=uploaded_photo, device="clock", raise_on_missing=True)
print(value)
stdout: 7:06
